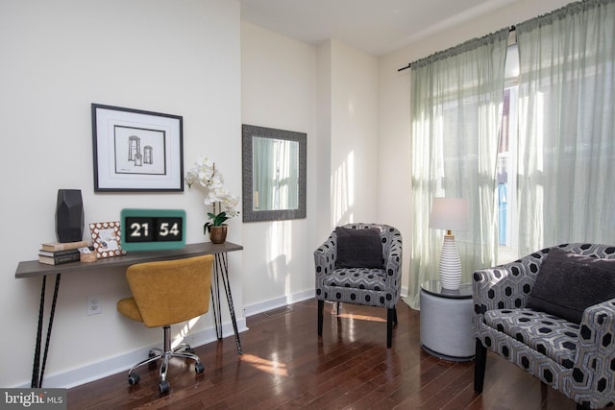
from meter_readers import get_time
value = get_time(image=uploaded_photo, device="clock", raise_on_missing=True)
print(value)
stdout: 21:54
